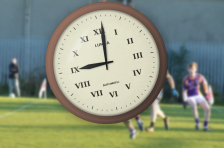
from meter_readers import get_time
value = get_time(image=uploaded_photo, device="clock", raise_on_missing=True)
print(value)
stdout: 9:01
